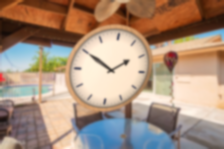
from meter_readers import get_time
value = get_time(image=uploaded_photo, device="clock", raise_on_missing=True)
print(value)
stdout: 1:50
